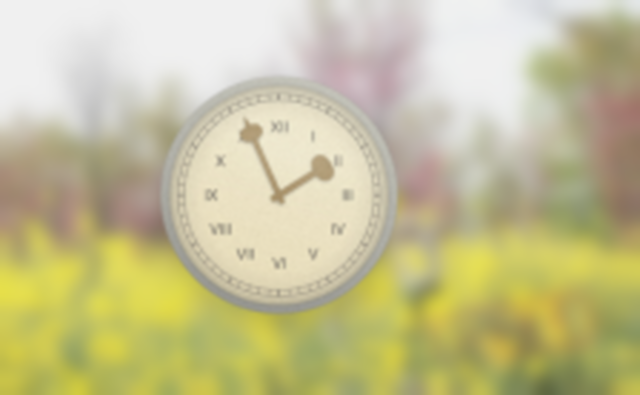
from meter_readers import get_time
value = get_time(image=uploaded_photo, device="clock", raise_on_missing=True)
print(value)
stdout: 1:56
